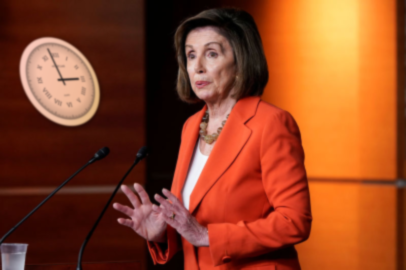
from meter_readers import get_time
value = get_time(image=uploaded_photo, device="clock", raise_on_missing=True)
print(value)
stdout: 2:58
